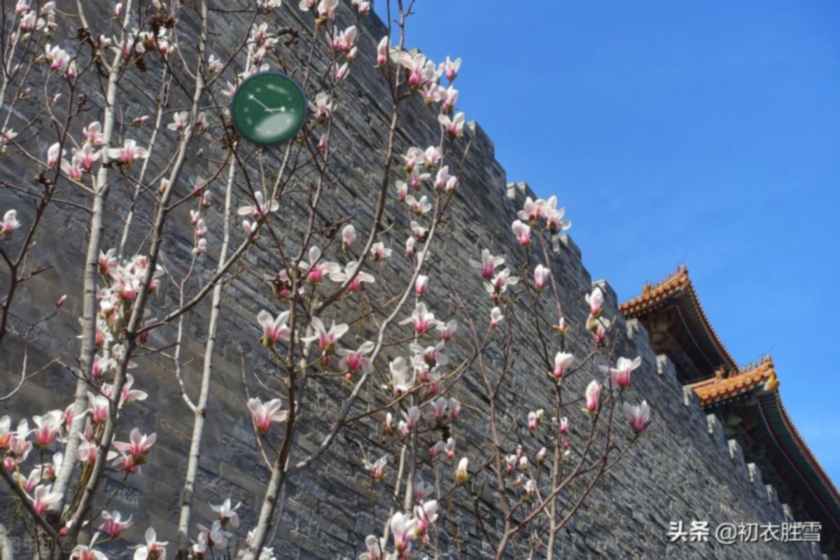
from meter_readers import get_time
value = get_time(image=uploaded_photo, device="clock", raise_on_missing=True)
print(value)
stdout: 2:51
